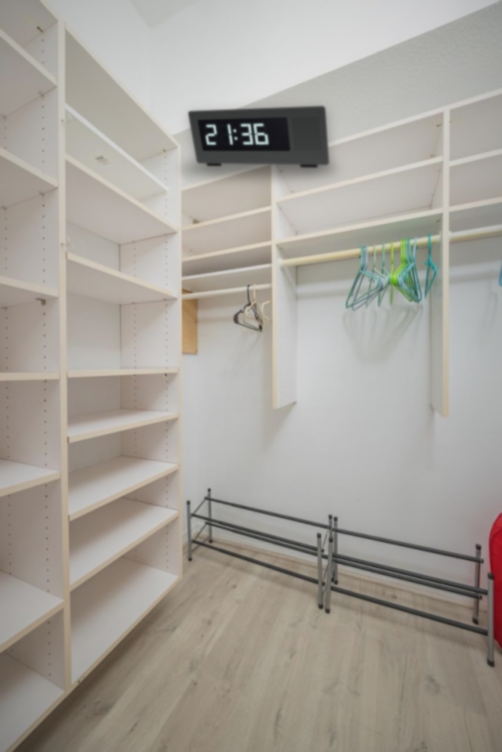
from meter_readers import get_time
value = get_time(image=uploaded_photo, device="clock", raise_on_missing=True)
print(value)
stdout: 21:36
